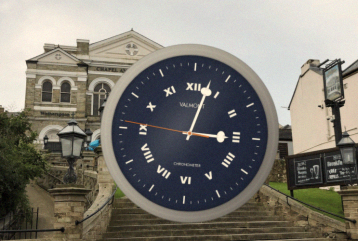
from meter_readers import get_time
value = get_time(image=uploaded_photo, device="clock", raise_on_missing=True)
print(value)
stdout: 3:02:46
